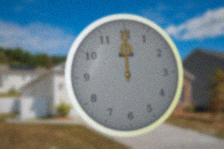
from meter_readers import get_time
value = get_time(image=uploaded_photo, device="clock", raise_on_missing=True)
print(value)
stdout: 12:00
